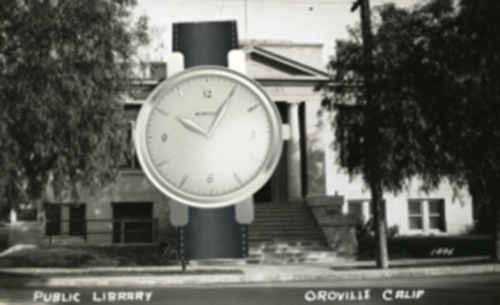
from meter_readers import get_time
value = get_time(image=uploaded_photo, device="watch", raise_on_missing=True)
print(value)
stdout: 10:05
